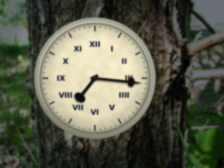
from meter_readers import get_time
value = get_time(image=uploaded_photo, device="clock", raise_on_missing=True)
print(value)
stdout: 7:16
